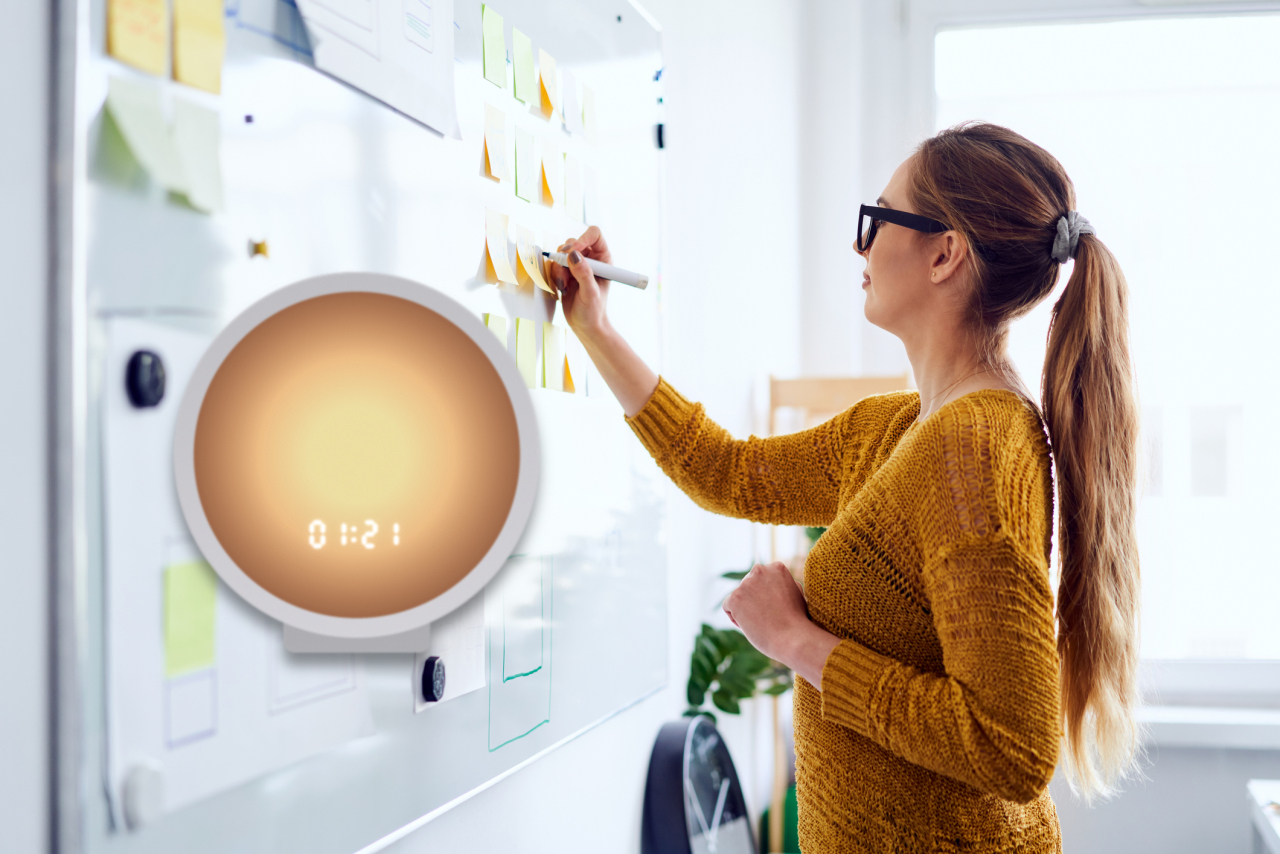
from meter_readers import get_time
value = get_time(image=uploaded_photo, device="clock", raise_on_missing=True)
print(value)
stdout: 1:21
